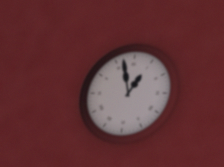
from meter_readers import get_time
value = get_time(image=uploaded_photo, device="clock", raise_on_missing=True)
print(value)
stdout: 12:57
